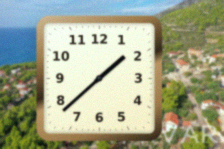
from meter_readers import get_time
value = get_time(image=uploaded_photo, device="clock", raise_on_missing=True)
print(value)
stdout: 1:38
